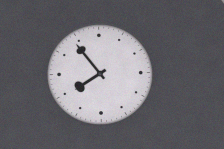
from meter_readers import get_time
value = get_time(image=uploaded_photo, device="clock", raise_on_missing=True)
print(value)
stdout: 7:54
